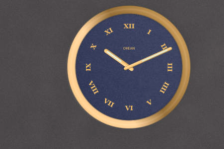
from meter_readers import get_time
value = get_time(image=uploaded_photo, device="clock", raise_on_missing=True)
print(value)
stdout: 10:11
